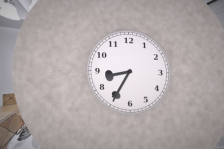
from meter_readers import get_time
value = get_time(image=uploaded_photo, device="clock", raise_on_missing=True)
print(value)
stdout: 8:35
